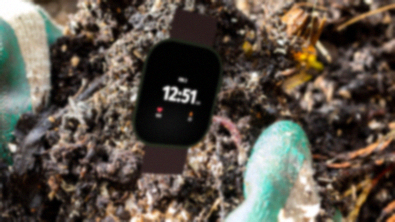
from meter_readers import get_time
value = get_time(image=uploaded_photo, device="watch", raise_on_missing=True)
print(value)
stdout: 12:51
